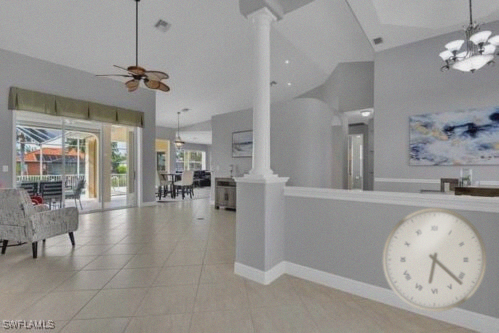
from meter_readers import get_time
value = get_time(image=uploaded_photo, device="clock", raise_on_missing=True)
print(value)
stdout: 6:22
